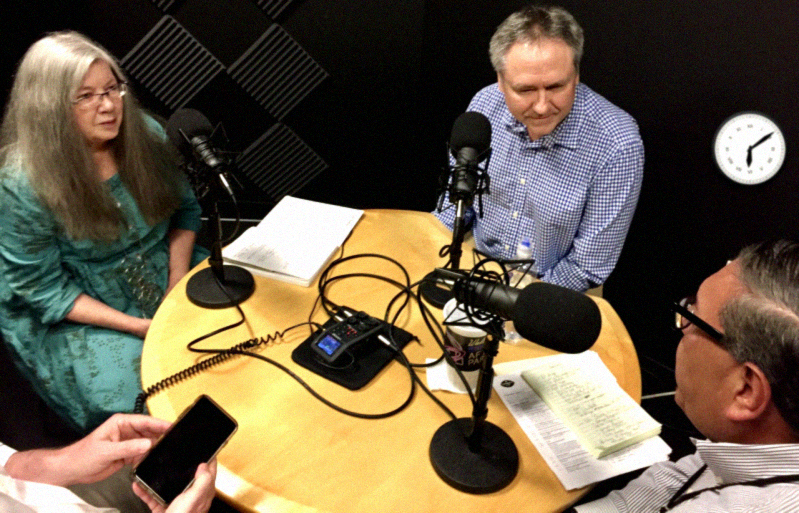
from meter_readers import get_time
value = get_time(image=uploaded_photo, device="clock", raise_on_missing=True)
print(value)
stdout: 6:09
